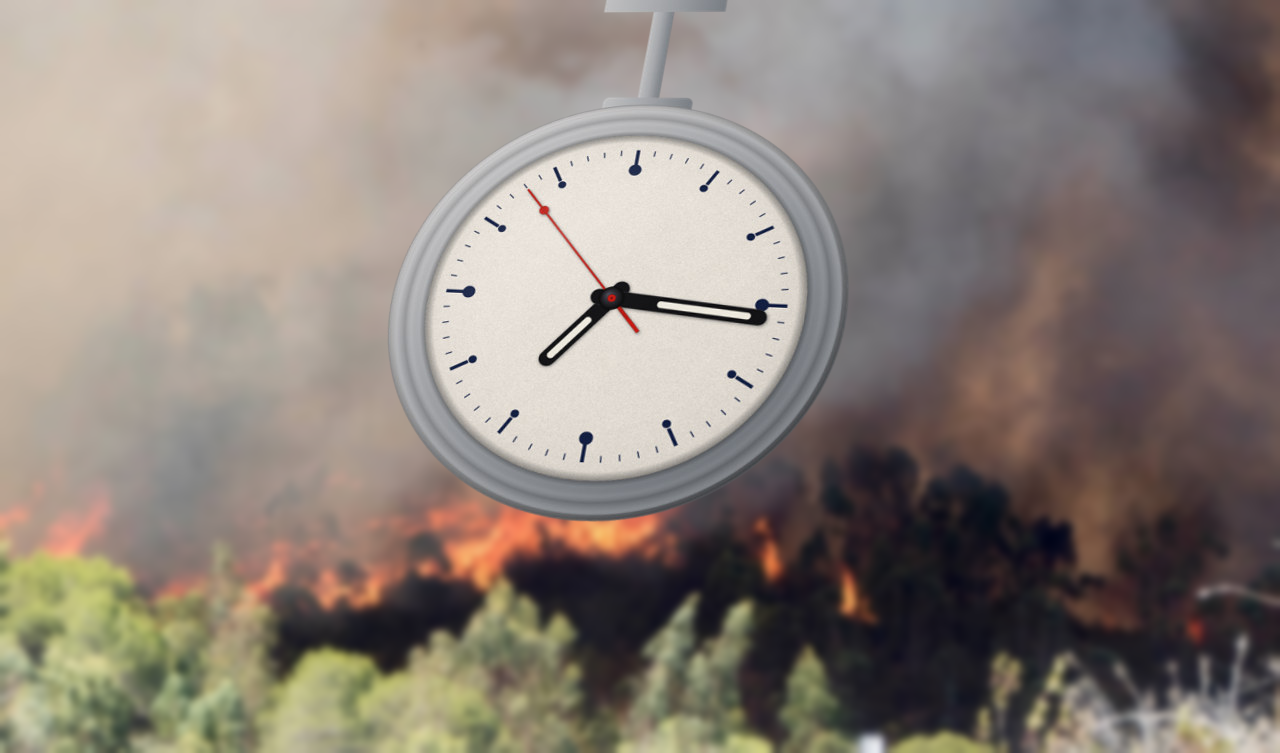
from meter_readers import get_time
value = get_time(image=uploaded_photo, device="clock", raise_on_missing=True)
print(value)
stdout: 7:15:53
